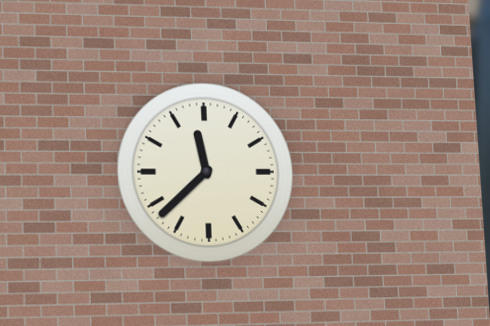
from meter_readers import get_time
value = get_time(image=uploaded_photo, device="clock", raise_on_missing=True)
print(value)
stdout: 11:38
